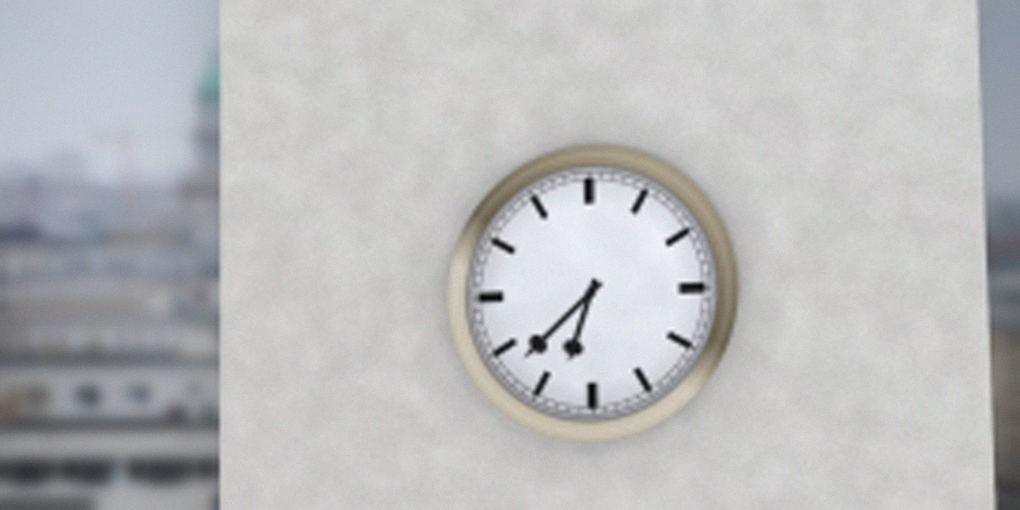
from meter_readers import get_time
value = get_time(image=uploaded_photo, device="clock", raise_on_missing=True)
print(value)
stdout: 6:38
